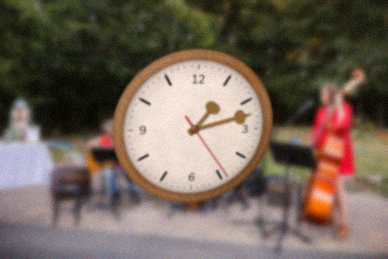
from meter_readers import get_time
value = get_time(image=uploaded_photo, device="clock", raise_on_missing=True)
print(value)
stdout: 1:12:24
